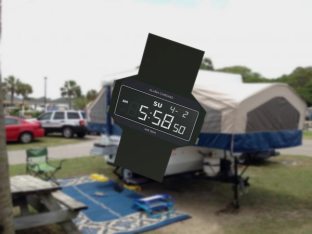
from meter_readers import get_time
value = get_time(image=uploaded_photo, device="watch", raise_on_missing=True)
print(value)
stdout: 5:58:50
